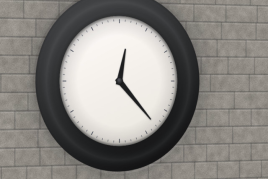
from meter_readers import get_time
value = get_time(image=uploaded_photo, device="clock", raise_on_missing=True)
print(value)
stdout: 12:23
